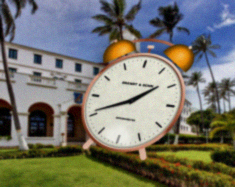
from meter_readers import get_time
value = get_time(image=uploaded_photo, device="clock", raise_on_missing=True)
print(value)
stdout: 1:41
